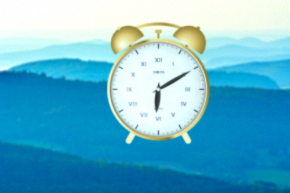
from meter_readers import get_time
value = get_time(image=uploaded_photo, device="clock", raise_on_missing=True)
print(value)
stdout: 6:10
